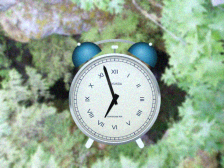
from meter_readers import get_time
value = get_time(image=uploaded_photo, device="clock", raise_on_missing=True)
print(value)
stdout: 6:57
